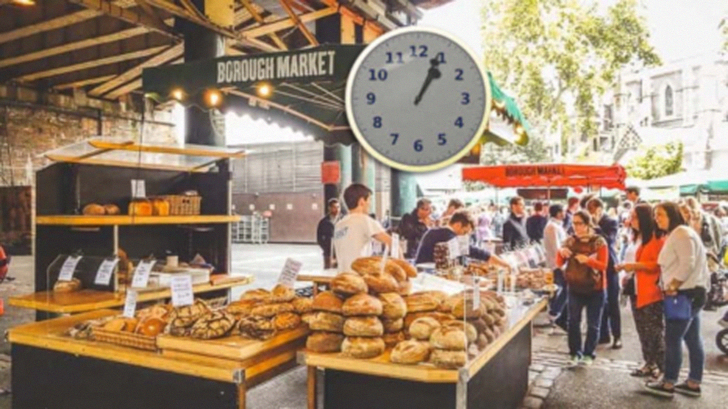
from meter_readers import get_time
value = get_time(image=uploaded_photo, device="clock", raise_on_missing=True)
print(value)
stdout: 1:04
